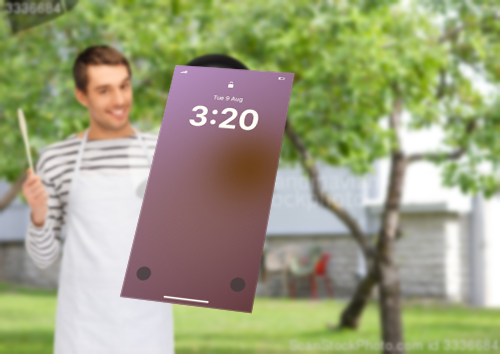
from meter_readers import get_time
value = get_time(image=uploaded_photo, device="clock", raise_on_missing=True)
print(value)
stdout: 3:20
